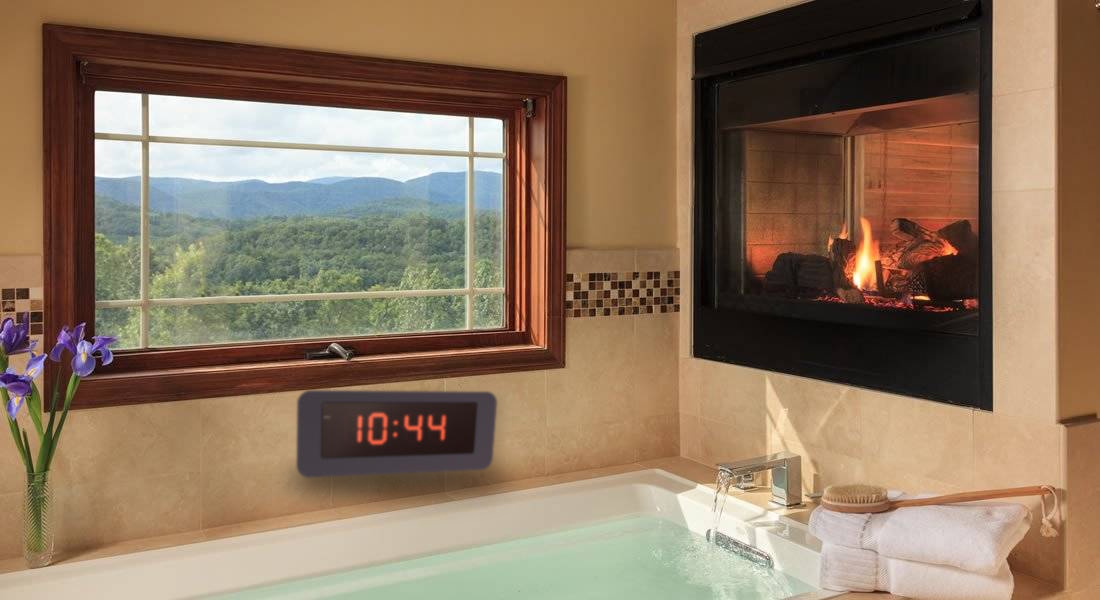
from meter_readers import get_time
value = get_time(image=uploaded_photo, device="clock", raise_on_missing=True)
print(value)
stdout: 10:44
